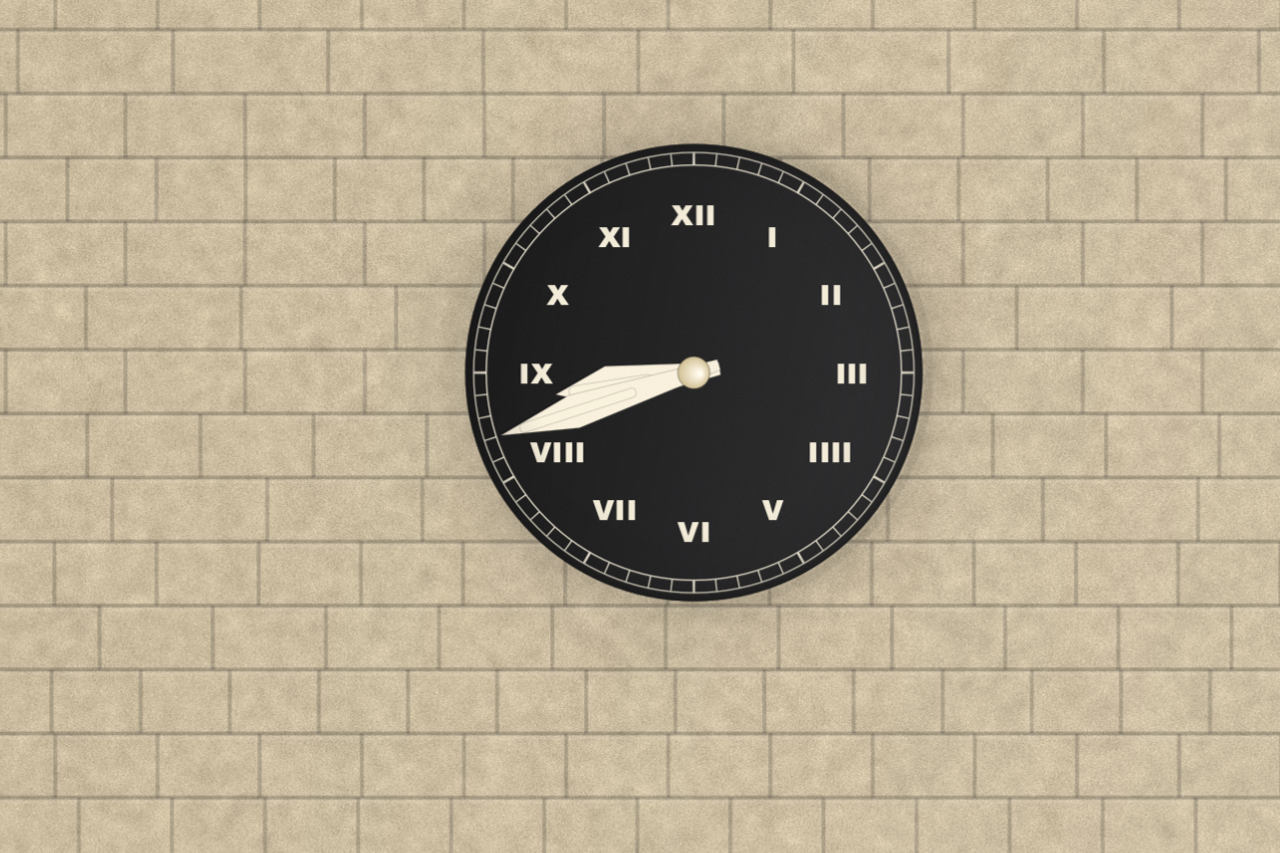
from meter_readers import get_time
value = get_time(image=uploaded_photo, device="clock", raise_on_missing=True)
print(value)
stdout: 8:42
